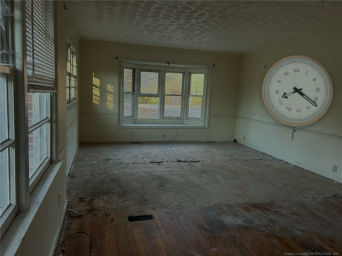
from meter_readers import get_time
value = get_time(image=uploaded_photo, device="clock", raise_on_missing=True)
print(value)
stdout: 8:22
